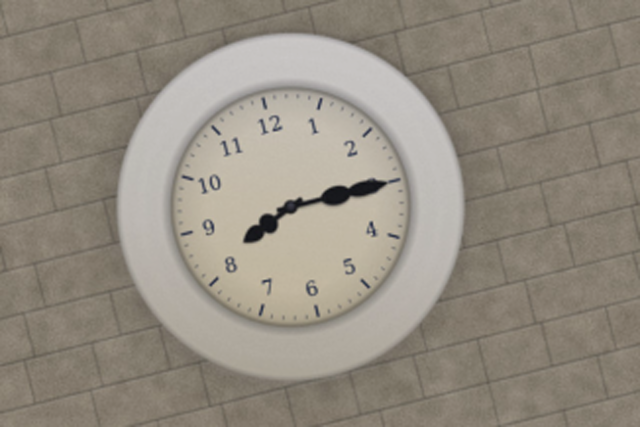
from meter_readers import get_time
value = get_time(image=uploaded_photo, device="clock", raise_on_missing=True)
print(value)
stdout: 8:15
